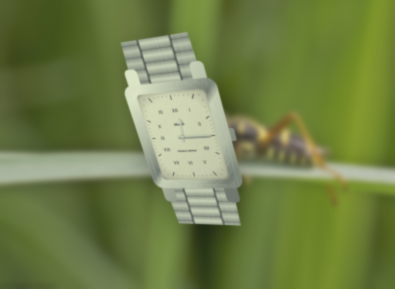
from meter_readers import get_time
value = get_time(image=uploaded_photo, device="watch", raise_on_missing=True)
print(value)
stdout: 12:15
